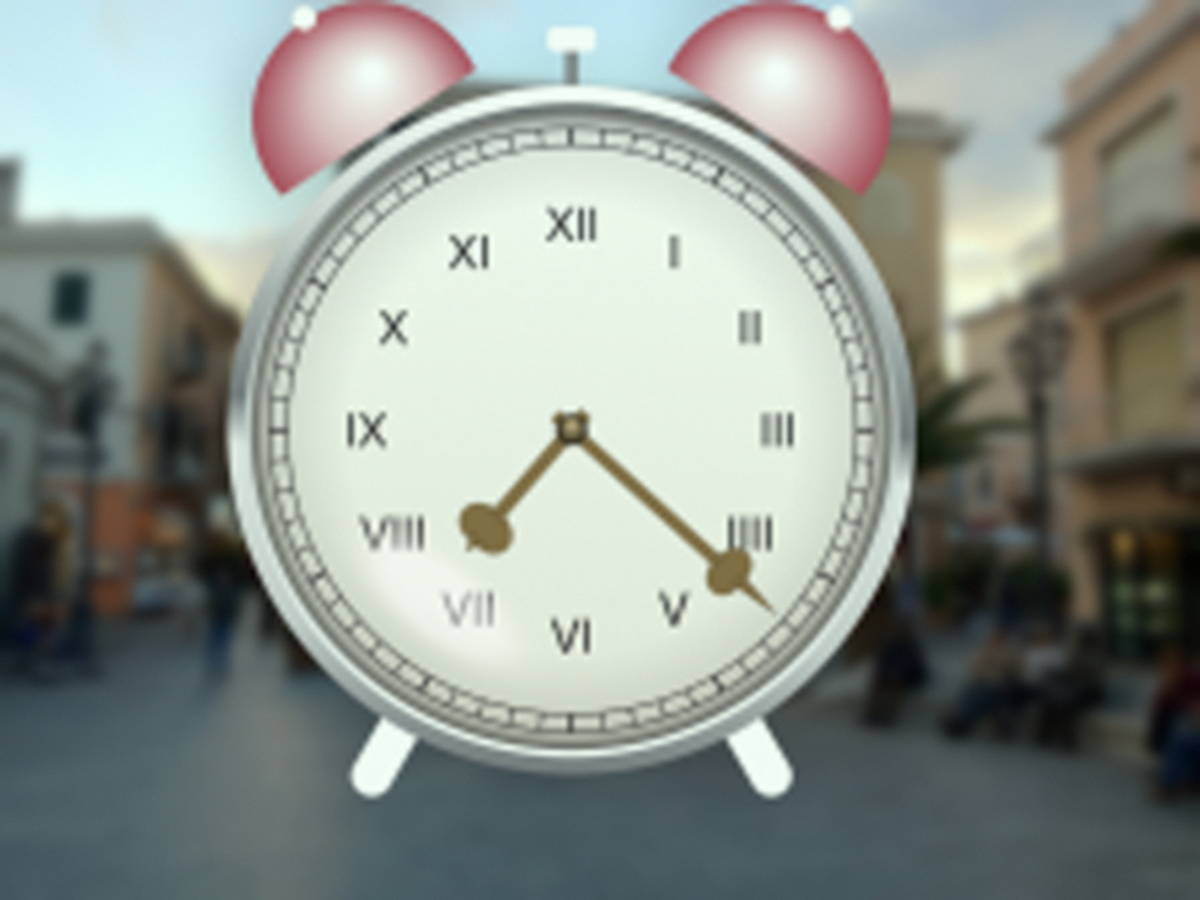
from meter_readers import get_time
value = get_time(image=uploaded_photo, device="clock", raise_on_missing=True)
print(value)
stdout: 7:22
